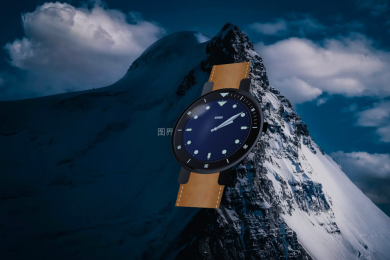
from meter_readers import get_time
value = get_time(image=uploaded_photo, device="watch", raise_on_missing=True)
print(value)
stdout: 2:09
